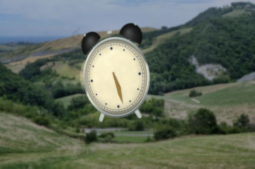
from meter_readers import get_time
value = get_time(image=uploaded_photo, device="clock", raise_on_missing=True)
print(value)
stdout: 5:28
